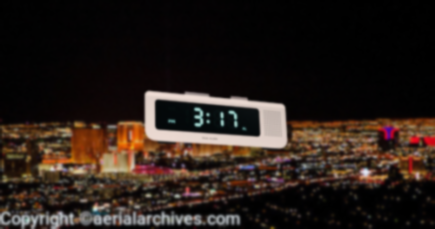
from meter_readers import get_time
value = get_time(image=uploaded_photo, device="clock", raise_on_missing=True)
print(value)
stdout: 3:17
